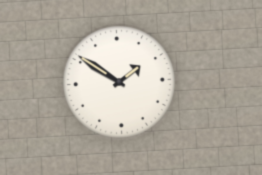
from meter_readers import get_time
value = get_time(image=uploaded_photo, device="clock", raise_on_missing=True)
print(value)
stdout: 1:51
